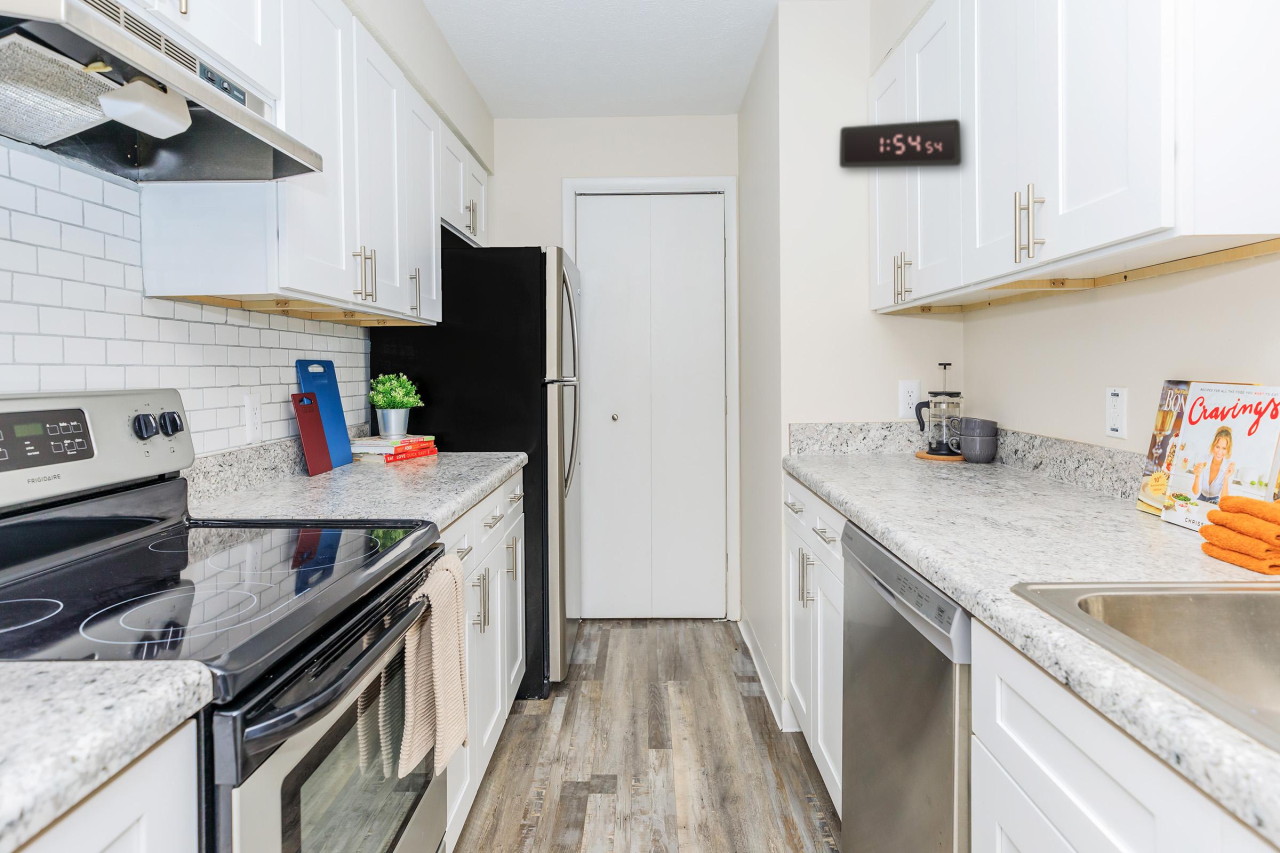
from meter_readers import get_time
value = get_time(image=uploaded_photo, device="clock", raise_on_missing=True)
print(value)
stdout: 1:54:54
